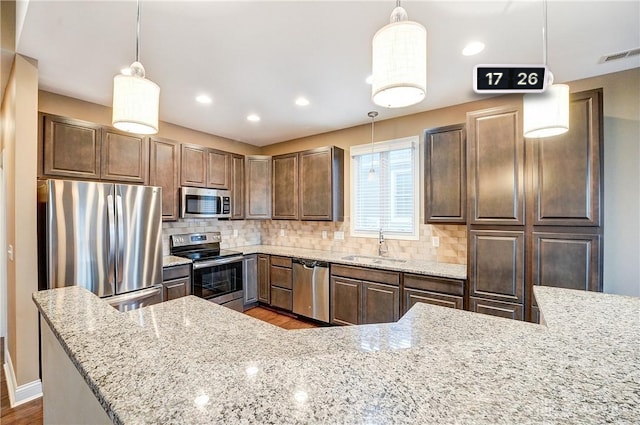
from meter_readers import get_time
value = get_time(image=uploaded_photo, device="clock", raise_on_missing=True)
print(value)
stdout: 17:26
